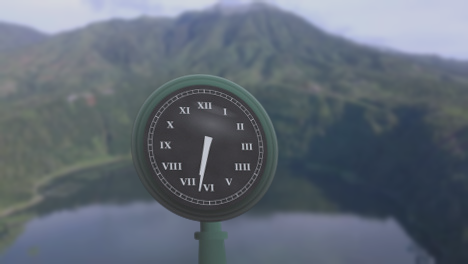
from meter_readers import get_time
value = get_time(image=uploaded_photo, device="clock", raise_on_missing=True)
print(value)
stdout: 6:32
